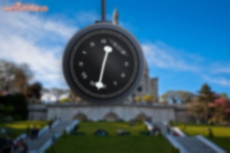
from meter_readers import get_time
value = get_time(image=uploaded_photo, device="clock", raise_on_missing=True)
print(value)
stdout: 12:32
